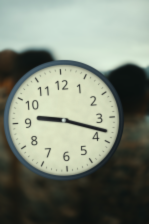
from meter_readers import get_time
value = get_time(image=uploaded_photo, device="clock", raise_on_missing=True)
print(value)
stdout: 9:18
